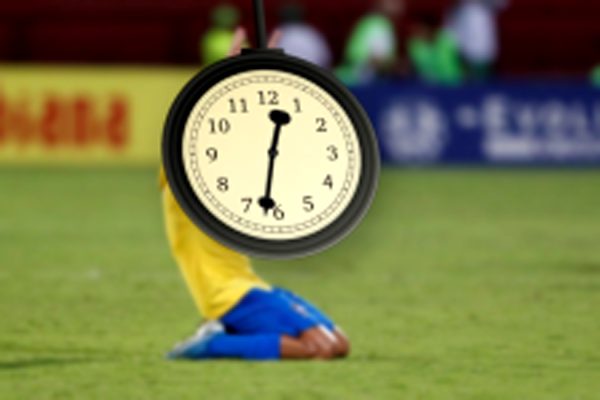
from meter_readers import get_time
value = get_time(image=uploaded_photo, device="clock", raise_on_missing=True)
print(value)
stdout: 12:32
